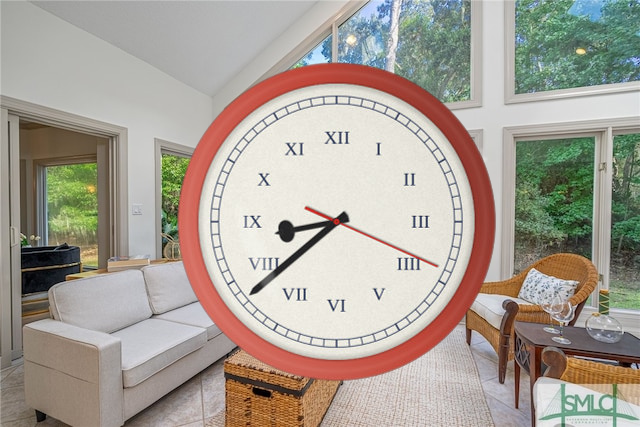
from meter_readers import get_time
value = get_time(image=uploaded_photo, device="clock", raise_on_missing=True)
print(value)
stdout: 8:38:19
